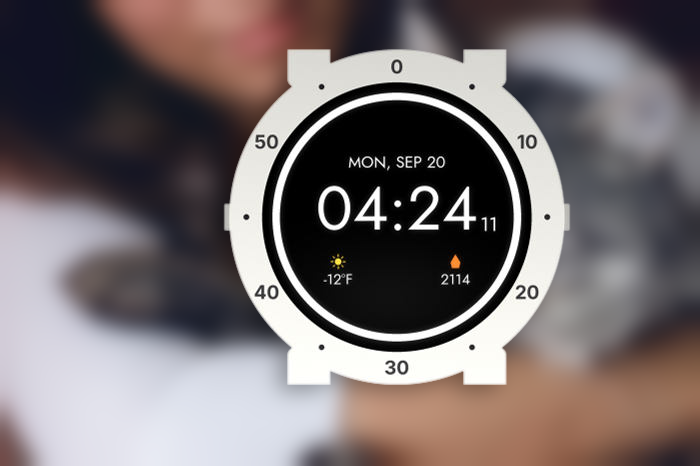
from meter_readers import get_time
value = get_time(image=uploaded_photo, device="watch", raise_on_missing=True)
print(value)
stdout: 4:24:11
